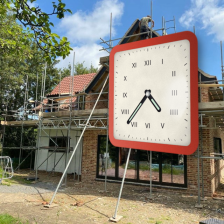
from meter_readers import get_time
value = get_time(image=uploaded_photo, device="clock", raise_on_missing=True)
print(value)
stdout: 4:37
